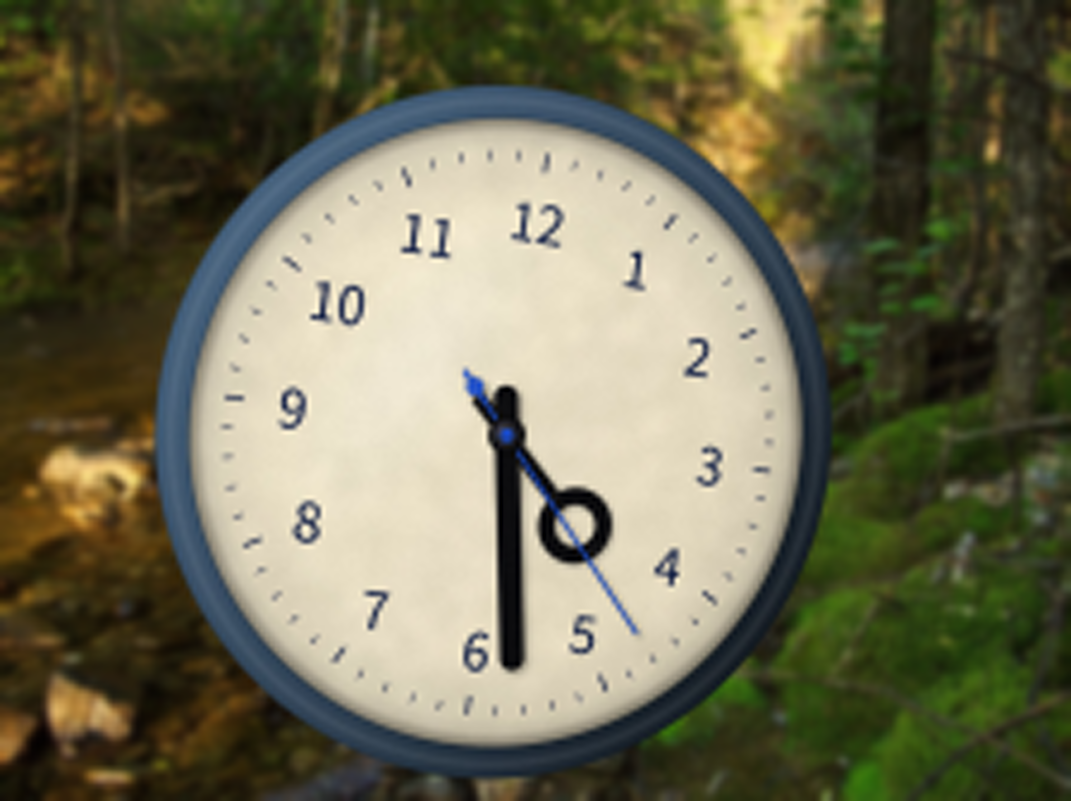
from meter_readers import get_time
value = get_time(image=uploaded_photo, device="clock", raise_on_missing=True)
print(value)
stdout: 4:28:23
